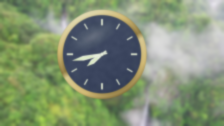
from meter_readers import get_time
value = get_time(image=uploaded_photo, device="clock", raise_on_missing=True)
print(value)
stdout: 7:43
